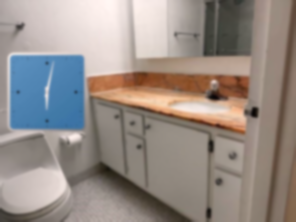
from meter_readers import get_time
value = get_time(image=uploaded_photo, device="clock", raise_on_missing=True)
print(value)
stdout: 6:02
